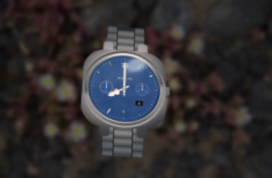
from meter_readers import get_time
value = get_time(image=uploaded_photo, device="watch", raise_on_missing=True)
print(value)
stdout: 8:00
